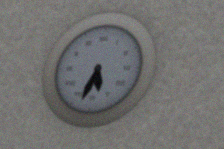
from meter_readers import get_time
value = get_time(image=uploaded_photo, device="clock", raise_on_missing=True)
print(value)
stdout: 5:33
